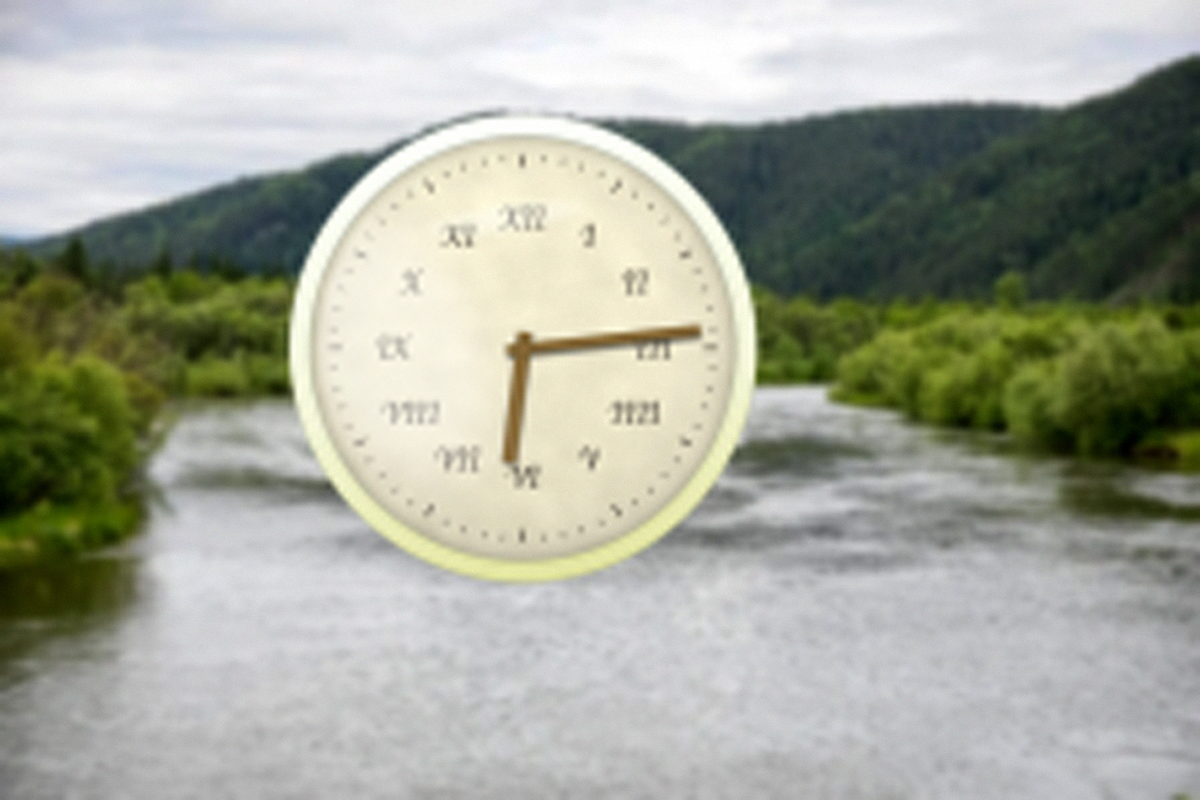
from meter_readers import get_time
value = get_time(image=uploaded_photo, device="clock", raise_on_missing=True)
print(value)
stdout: 6:14
